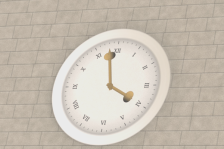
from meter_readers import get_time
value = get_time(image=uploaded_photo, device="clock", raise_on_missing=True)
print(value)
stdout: 3:58
